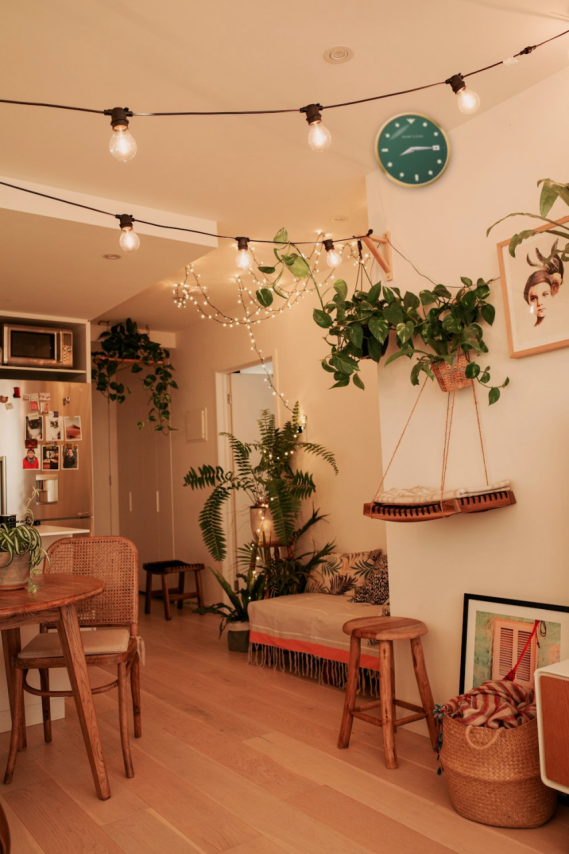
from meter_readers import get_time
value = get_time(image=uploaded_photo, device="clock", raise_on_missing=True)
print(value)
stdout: 8:15
